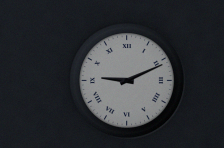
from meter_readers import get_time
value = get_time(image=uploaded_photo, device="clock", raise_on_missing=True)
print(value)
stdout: 9:11
